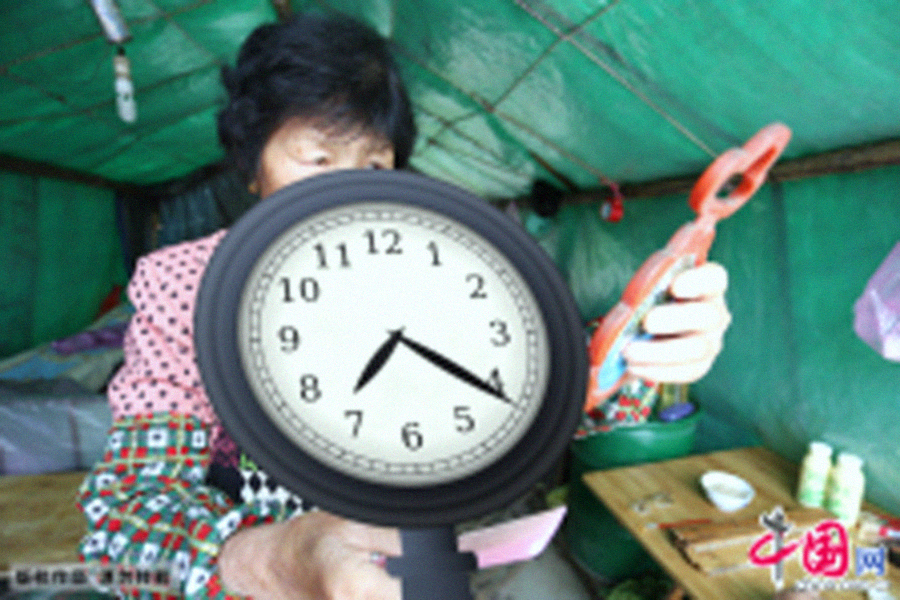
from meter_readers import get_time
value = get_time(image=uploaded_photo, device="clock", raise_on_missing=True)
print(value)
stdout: 7:21
